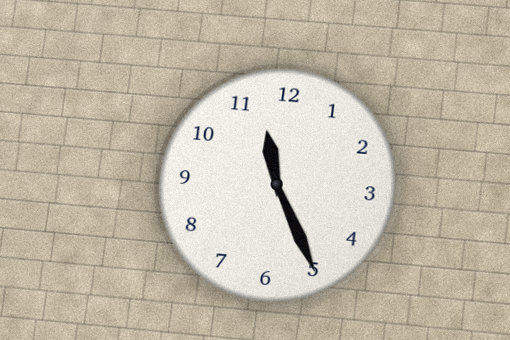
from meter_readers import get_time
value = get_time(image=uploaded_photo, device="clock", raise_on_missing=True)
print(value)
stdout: 11:25
